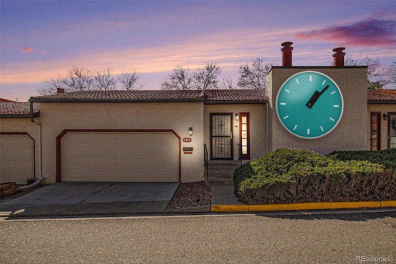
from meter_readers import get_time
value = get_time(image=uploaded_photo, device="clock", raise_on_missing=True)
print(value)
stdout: 1:07
